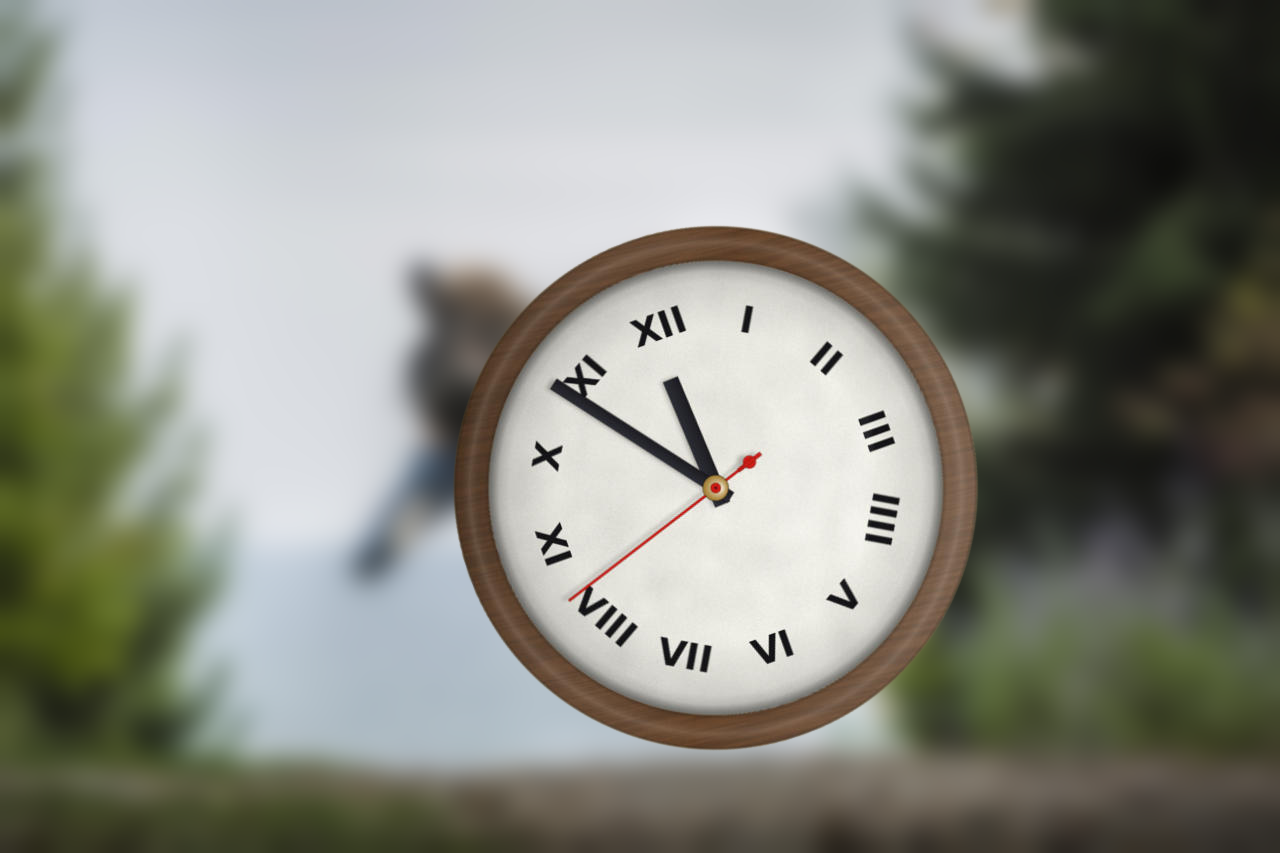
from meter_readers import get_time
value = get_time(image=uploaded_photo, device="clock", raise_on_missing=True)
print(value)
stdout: 11:53:42
